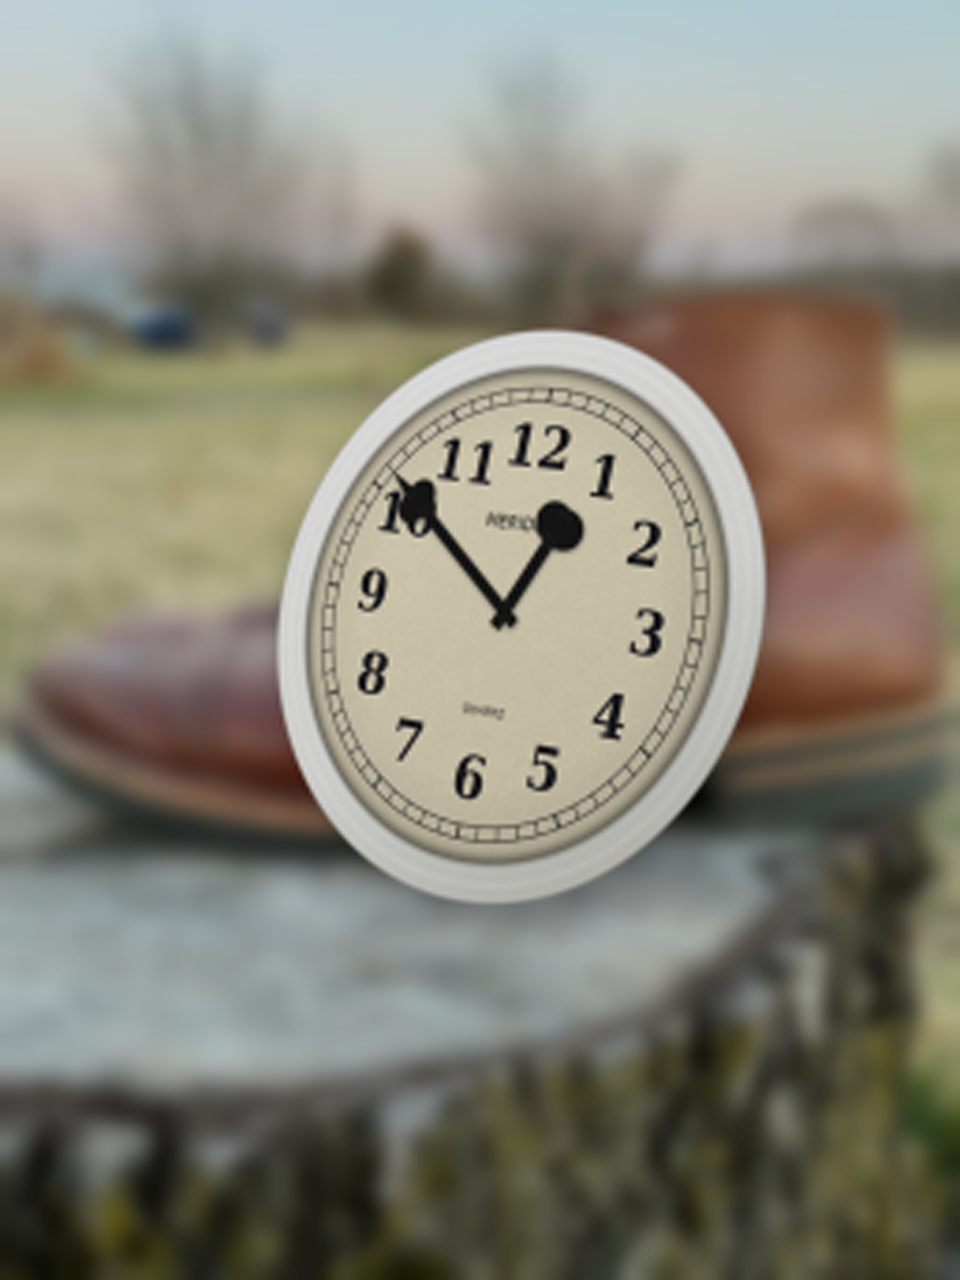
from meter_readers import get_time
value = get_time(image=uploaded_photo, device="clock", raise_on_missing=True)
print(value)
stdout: 12:51
